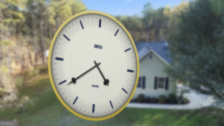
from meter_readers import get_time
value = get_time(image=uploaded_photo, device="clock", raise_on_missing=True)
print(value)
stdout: 4:39
